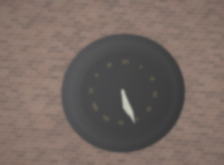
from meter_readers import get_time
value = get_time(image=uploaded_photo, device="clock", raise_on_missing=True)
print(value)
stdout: 5:26
